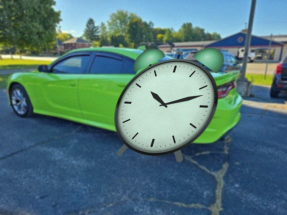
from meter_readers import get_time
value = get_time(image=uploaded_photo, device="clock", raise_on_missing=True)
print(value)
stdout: 10:12
